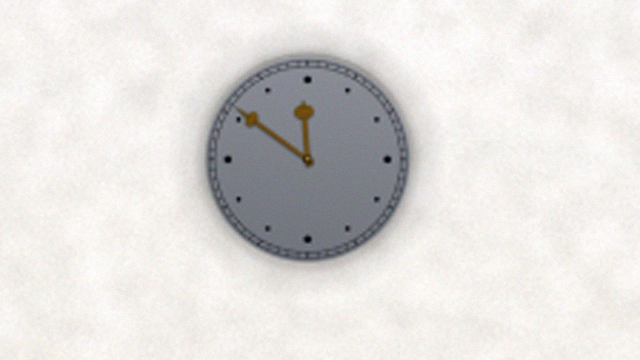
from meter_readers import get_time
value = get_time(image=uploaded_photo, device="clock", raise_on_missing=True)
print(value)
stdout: 11:51
